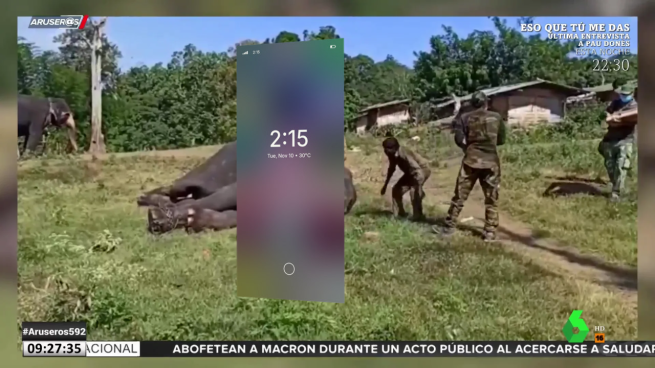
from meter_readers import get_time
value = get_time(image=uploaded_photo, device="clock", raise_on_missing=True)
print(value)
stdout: 2:15
